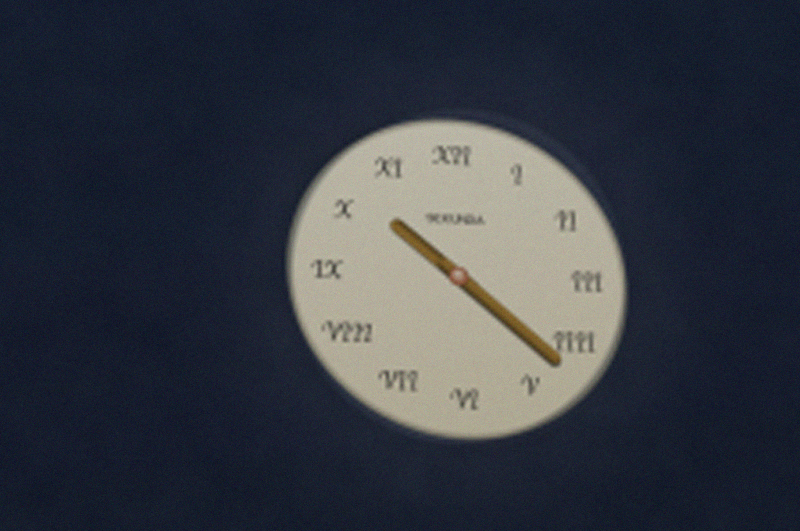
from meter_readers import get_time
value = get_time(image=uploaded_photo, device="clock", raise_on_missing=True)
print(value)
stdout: 10:22
